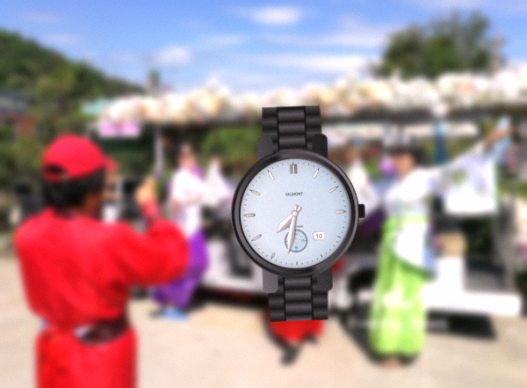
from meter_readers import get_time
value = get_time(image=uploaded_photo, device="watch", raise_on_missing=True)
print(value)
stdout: 7:32
